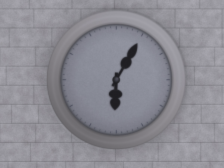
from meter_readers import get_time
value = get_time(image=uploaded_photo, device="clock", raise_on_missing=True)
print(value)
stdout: 6:05
